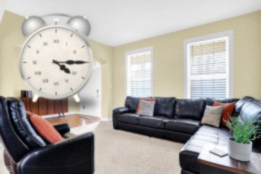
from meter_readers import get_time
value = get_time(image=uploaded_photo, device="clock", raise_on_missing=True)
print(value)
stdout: 4:15
